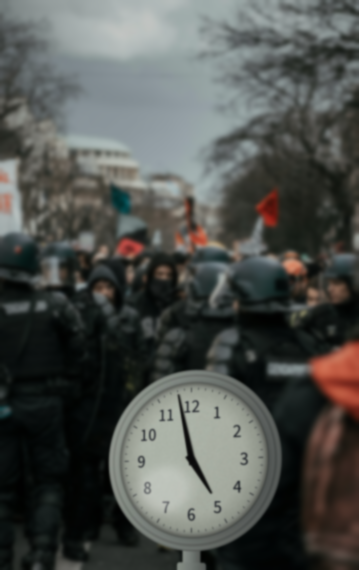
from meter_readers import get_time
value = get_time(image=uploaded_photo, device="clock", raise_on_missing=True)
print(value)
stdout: 4:58
